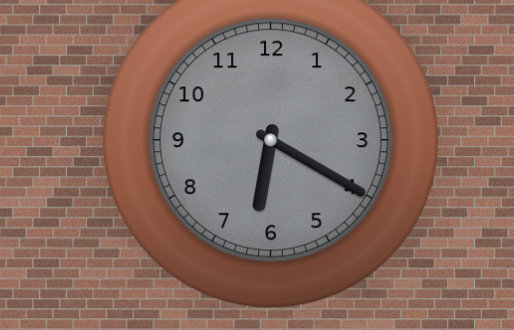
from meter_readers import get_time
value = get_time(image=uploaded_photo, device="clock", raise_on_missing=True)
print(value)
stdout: 6:20
